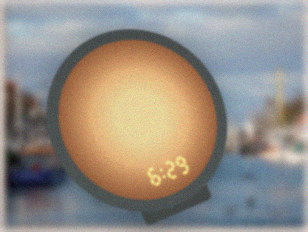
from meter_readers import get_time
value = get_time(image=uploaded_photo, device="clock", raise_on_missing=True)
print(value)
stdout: 6:29
